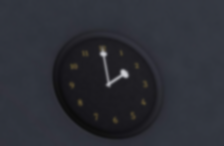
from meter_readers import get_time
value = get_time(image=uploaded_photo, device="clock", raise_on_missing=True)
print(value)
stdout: 2:00
